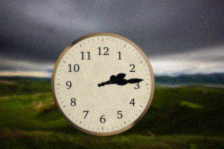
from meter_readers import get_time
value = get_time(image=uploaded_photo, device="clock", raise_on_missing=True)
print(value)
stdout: 2:14
